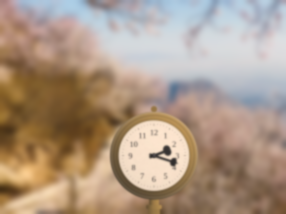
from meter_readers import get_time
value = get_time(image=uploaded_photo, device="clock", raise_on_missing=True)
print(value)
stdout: 2:18
